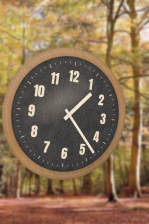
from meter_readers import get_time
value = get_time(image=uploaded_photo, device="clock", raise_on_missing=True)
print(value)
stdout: 1:23
